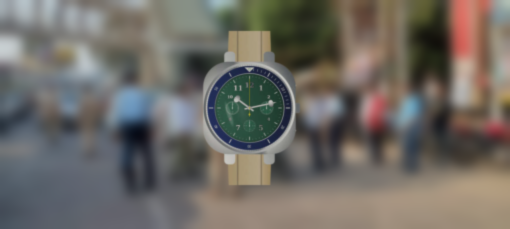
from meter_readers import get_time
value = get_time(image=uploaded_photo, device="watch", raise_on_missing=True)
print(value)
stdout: 10:13
